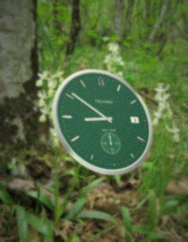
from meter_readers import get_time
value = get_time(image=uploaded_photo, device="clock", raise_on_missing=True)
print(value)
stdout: 8:51
